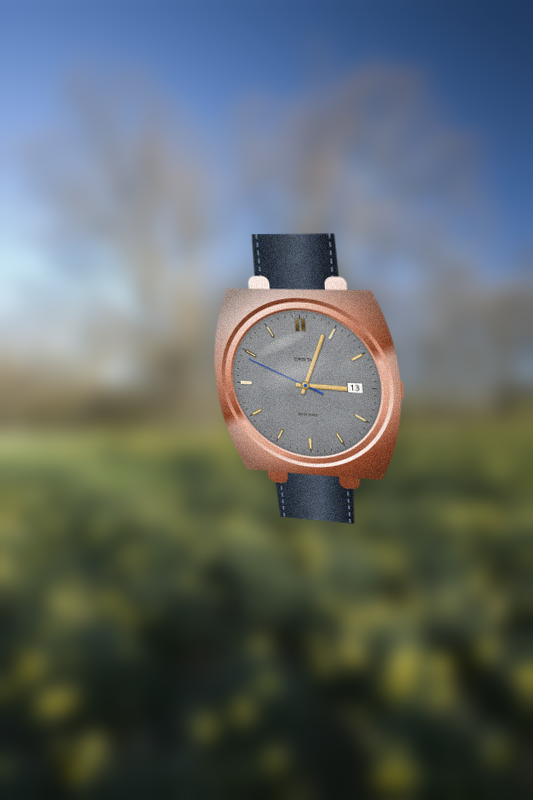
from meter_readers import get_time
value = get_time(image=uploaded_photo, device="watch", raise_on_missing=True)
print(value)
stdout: 3:03:49
